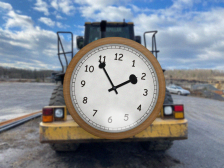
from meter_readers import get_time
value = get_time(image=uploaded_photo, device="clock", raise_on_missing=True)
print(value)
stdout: 1:54
